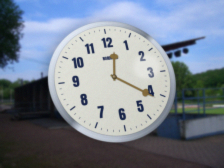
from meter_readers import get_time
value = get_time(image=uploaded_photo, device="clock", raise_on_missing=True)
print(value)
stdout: 12:21
